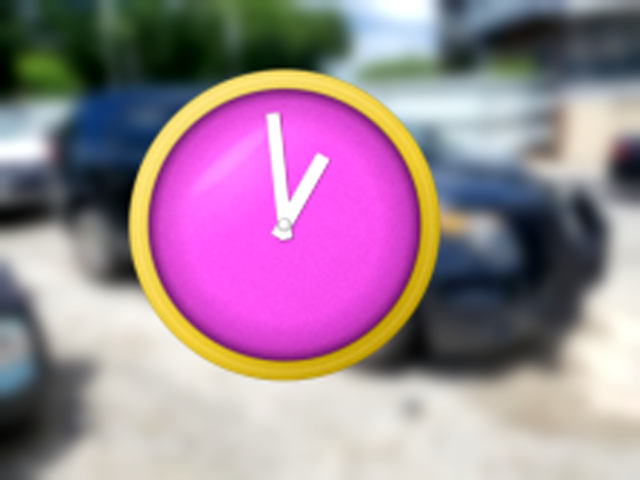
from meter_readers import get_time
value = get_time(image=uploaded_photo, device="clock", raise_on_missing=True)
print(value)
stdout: 12:59
